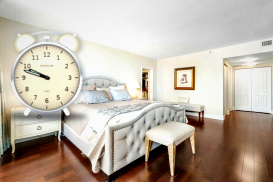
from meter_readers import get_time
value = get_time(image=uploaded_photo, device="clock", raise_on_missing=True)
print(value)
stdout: 9:48
